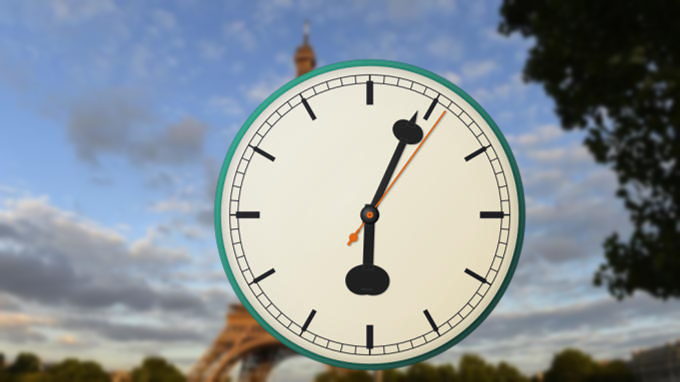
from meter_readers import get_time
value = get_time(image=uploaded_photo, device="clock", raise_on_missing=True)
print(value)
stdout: 6:04:06
